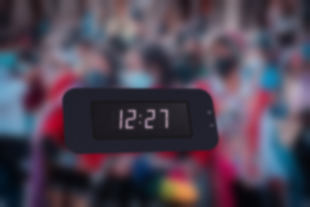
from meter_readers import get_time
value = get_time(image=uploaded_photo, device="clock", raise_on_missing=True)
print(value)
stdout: 12:27
